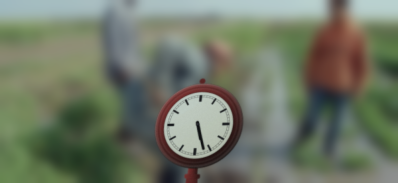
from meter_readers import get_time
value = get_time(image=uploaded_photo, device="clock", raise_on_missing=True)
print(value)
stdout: 5:27
